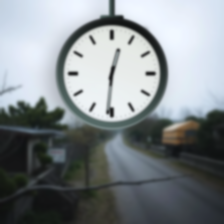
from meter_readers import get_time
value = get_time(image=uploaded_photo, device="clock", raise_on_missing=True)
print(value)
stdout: 12:31
